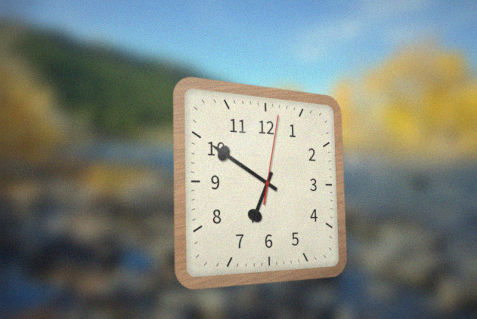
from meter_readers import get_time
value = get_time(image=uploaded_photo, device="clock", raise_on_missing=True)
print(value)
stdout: 6:50:02
